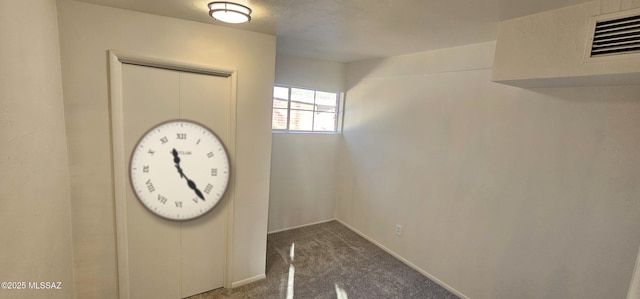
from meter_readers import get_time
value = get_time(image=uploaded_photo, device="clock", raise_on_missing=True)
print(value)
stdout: 11:23
